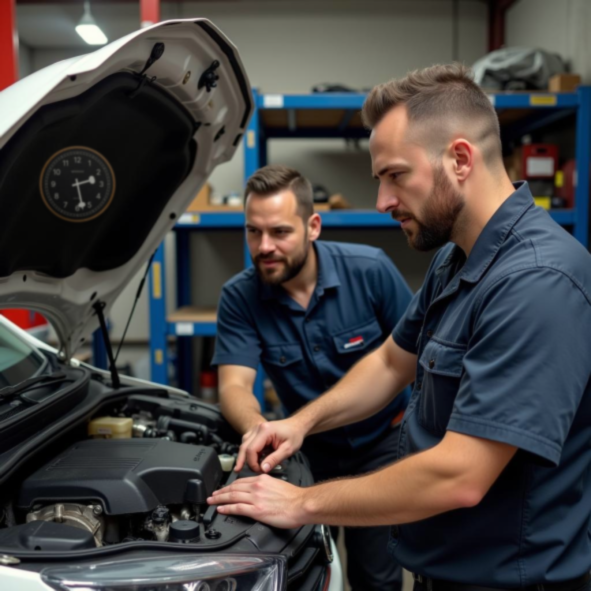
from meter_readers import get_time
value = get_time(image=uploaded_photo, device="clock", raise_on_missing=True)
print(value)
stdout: 2:28
